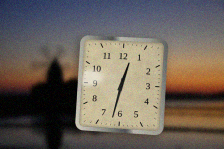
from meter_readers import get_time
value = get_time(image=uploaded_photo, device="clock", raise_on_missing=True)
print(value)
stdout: 12:32
